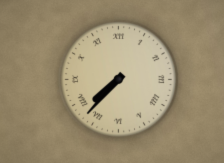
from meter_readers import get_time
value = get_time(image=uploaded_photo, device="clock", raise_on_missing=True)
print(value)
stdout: 7:37
